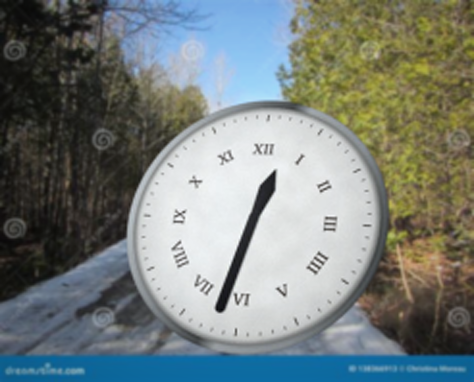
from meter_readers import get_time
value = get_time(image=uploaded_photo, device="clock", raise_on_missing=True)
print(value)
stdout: 12:32
